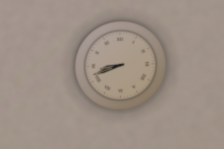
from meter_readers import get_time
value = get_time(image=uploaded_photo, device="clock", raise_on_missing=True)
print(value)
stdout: 8:42
